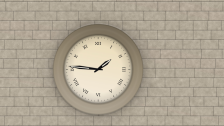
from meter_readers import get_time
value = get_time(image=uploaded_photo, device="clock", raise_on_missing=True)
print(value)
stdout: 1:46
